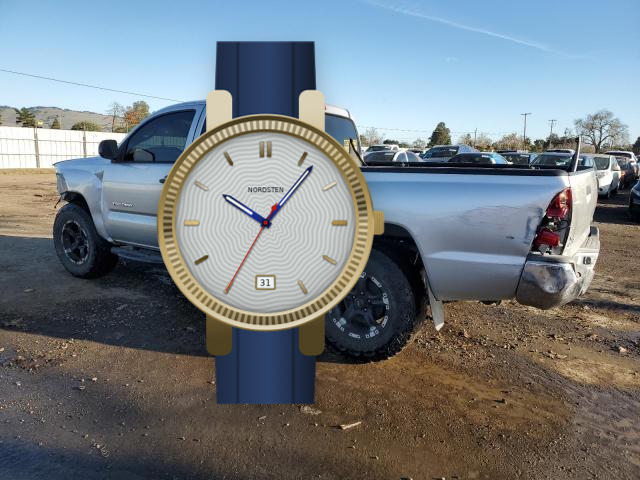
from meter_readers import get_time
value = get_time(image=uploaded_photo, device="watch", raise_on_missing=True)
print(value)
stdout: 10:06:35
